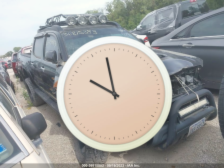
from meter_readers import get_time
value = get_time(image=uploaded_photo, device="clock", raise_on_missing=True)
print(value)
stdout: 9:58
